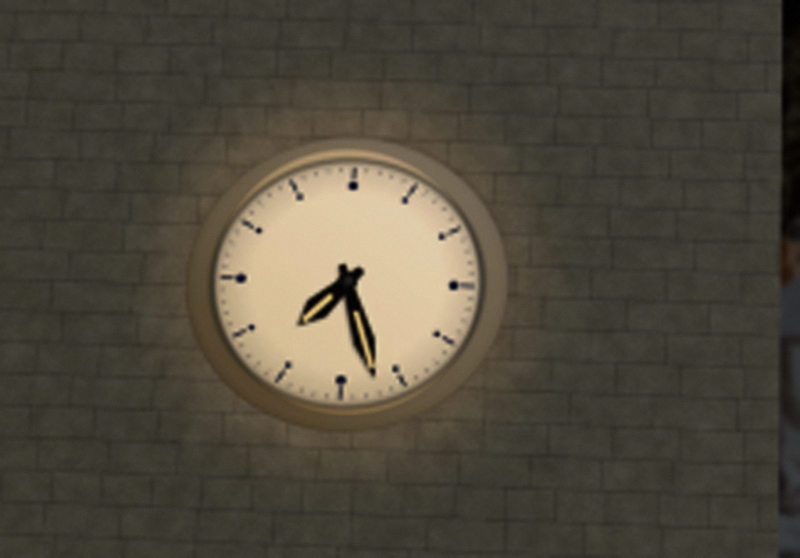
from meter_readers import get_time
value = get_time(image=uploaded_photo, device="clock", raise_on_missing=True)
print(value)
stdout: 7:27
